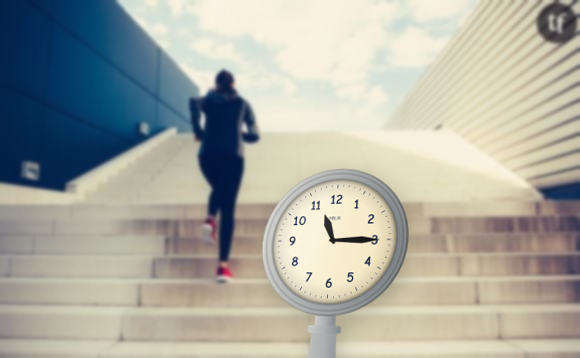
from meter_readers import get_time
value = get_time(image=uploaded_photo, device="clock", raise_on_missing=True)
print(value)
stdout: 11:15
